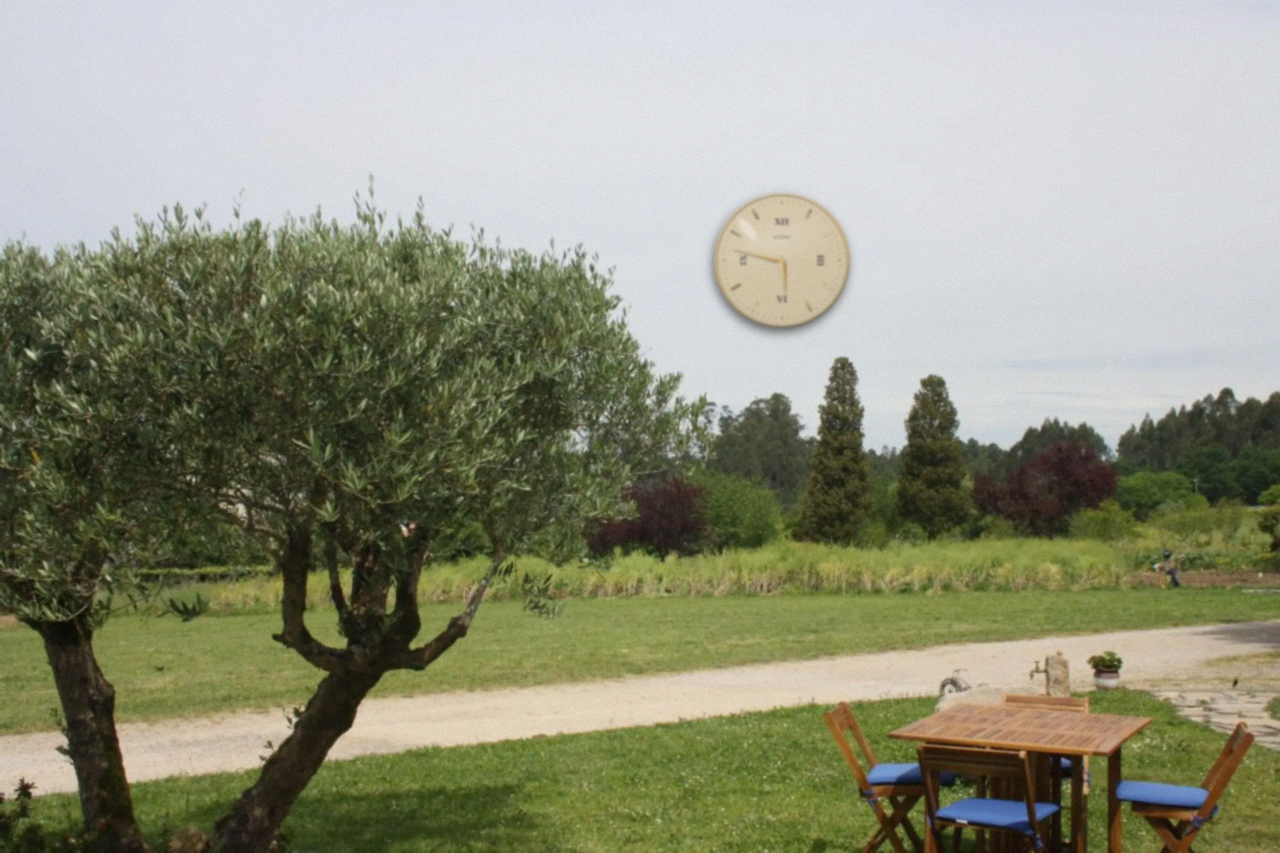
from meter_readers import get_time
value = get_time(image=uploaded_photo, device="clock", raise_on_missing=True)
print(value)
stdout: 5:47
